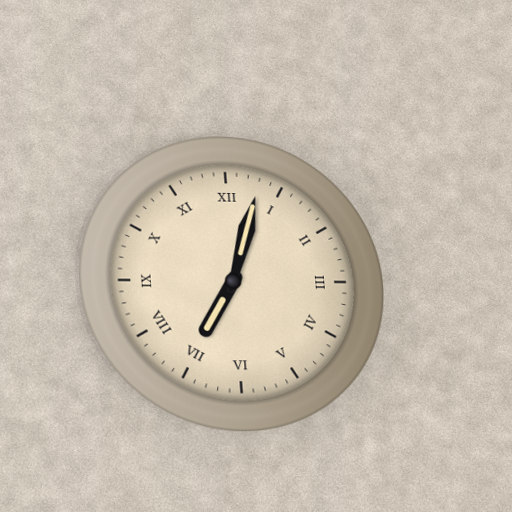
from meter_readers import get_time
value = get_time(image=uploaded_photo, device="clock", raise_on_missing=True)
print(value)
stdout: 7:03
